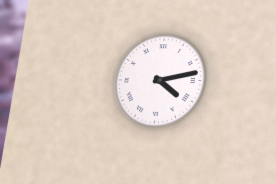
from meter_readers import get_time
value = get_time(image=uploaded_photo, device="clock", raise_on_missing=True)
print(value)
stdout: 4:13
